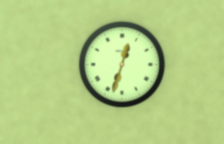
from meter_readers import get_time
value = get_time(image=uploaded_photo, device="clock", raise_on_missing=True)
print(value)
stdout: 12:33
